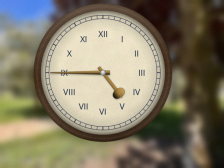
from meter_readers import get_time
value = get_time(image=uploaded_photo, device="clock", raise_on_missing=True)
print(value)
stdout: 4:45
